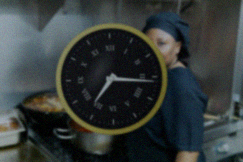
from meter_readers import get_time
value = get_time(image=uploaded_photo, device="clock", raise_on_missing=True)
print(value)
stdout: 7:16
